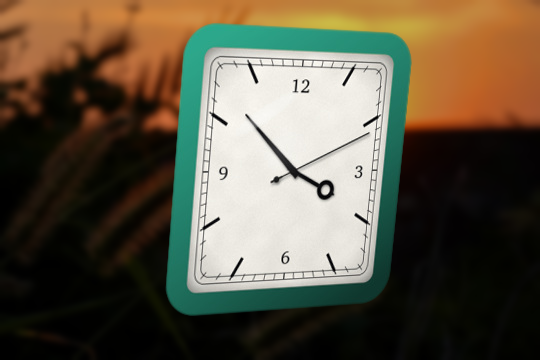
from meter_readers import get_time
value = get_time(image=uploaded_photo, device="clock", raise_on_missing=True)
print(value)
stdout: 3:52:11
